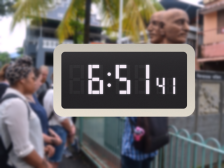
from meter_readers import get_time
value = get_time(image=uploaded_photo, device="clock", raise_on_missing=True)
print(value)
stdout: 6:51:41
